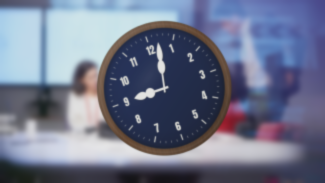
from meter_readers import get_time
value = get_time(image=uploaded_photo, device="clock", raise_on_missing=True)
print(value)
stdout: 9:02
